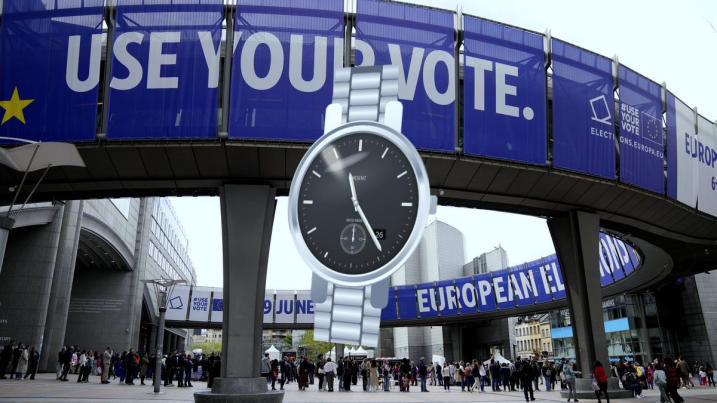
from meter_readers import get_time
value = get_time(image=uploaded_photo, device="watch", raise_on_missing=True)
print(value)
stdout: 11:24
